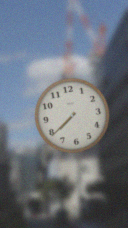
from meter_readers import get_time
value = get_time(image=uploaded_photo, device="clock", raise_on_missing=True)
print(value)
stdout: 7:39
